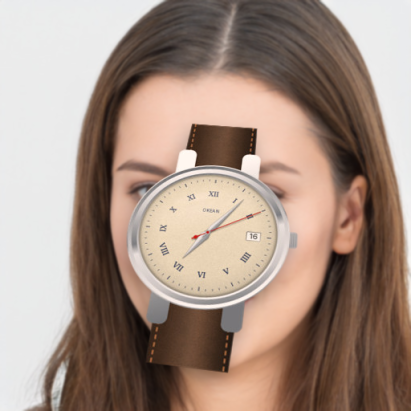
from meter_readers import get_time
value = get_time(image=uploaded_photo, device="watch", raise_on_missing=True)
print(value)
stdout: 7:06:10
